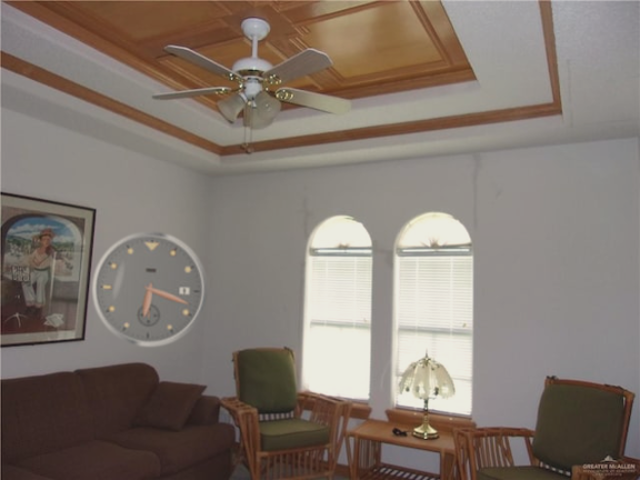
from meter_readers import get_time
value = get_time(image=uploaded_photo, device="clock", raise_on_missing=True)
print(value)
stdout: 6:18
